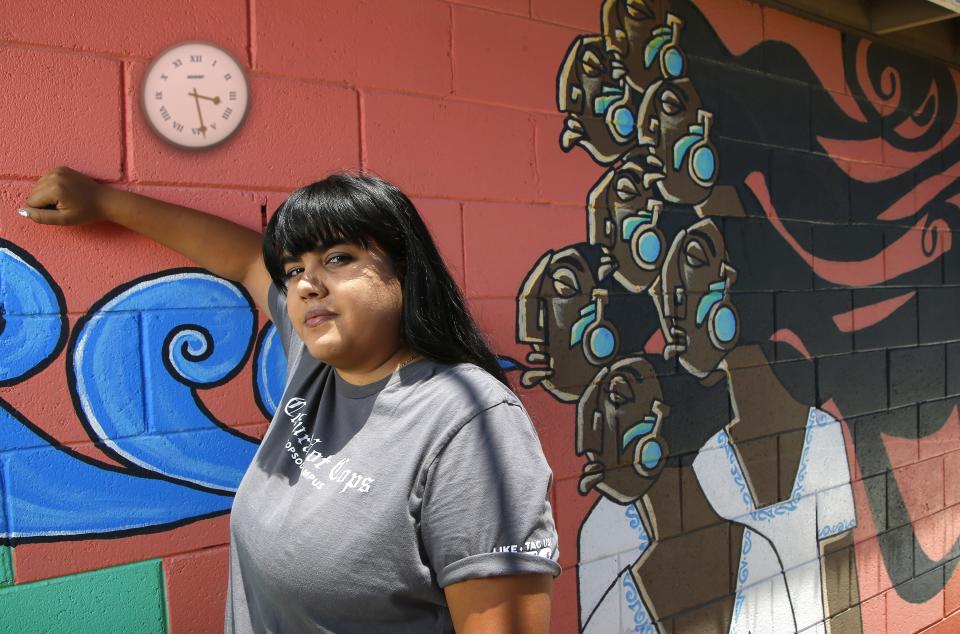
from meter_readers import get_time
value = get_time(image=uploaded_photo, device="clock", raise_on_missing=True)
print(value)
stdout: 3:28
